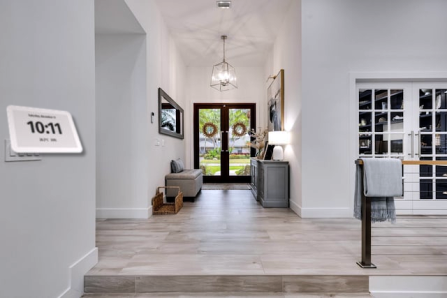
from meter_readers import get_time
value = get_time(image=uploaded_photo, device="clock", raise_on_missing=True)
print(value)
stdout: 10:11
